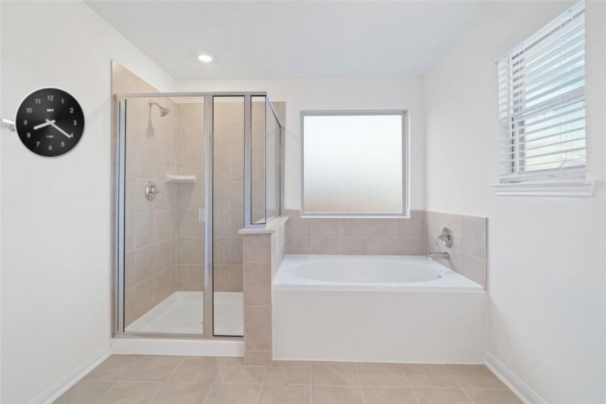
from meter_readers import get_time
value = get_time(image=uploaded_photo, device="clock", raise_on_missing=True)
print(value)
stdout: 8:21
